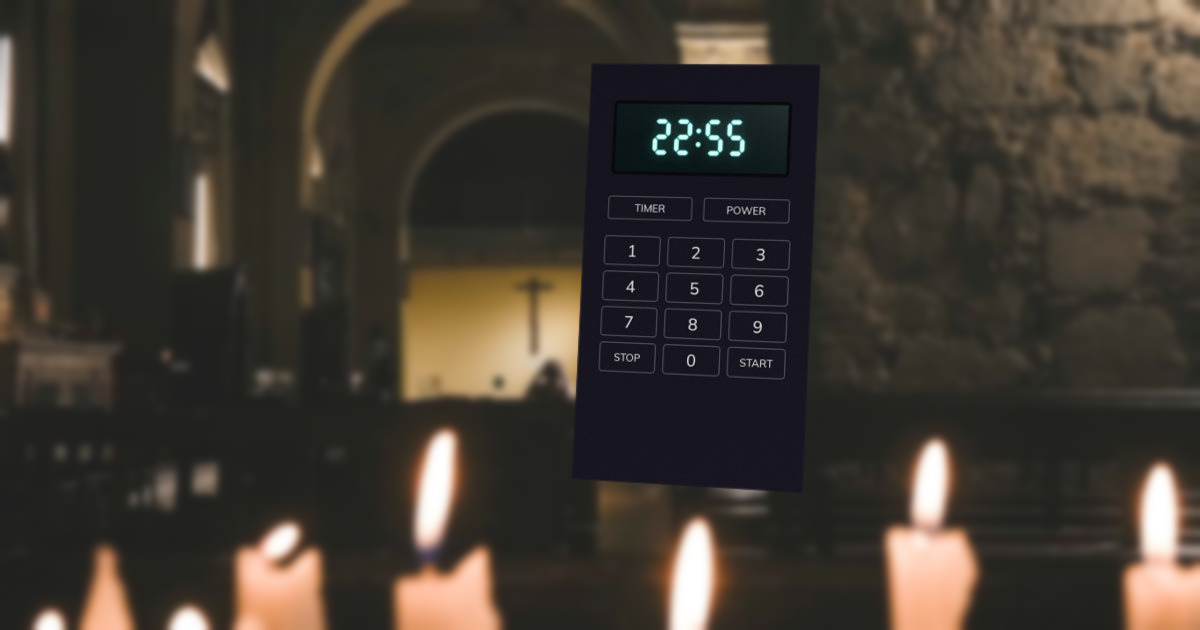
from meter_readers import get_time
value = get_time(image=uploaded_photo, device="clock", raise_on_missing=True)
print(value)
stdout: 22:55
